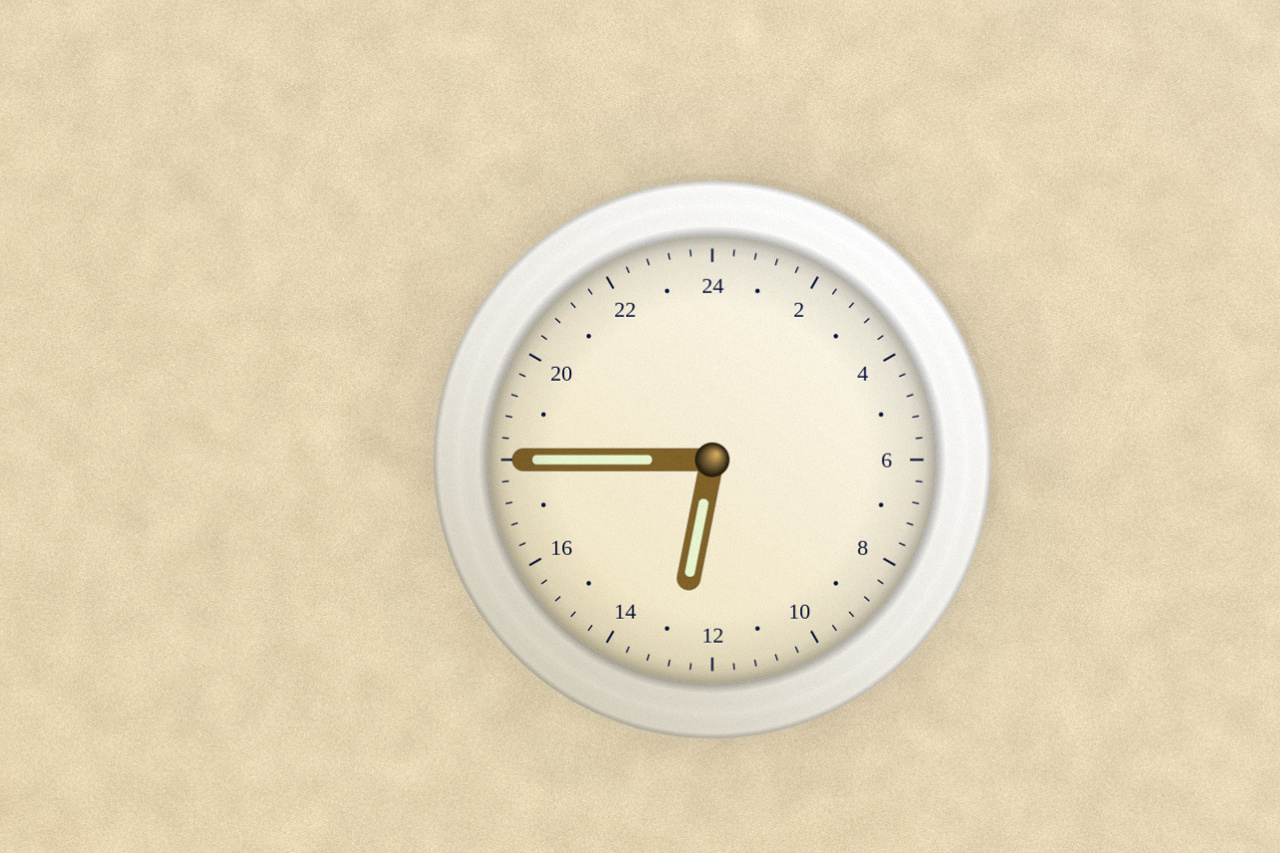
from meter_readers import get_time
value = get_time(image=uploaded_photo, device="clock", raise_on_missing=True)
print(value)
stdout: 12:45
